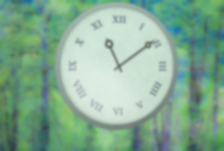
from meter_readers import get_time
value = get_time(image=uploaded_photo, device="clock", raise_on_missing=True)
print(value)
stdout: 11:09
